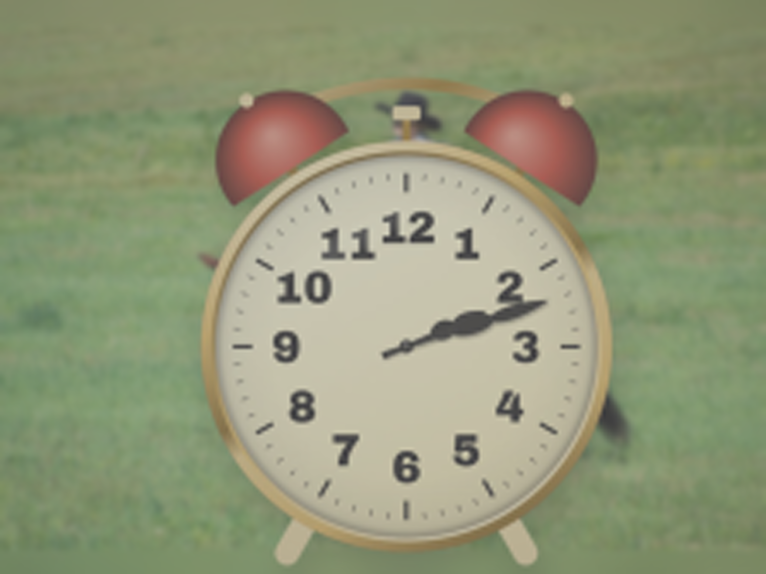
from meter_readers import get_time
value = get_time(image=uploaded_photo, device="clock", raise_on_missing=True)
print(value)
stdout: 2:12
